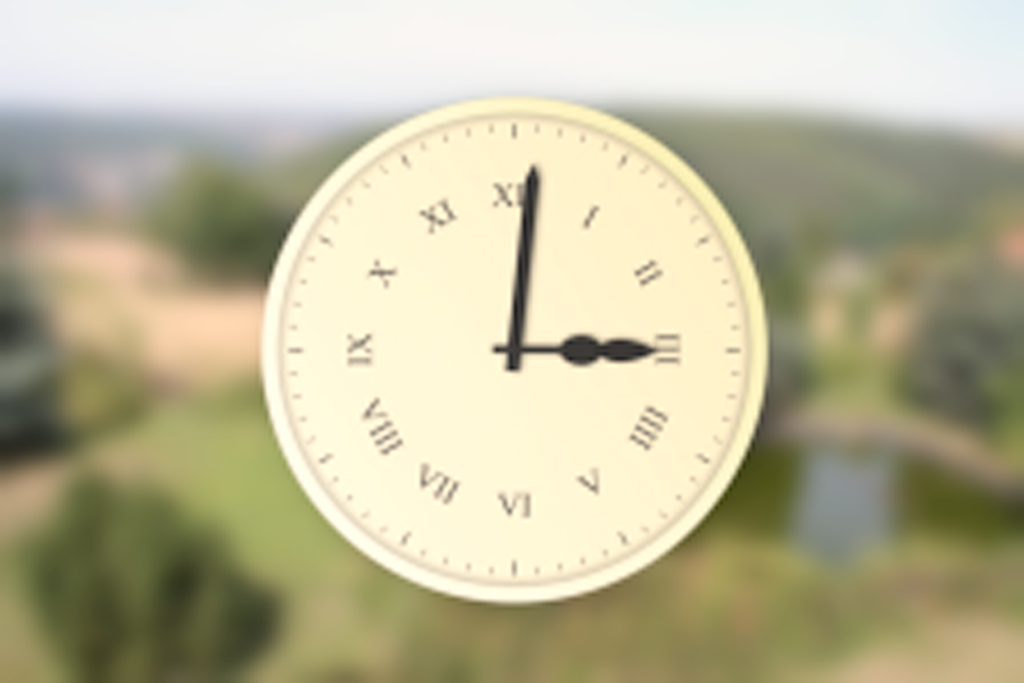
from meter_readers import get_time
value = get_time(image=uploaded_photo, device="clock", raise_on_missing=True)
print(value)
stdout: 3:01
